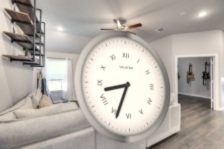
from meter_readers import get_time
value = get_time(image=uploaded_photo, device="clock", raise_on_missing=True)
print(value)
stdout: 8:34
